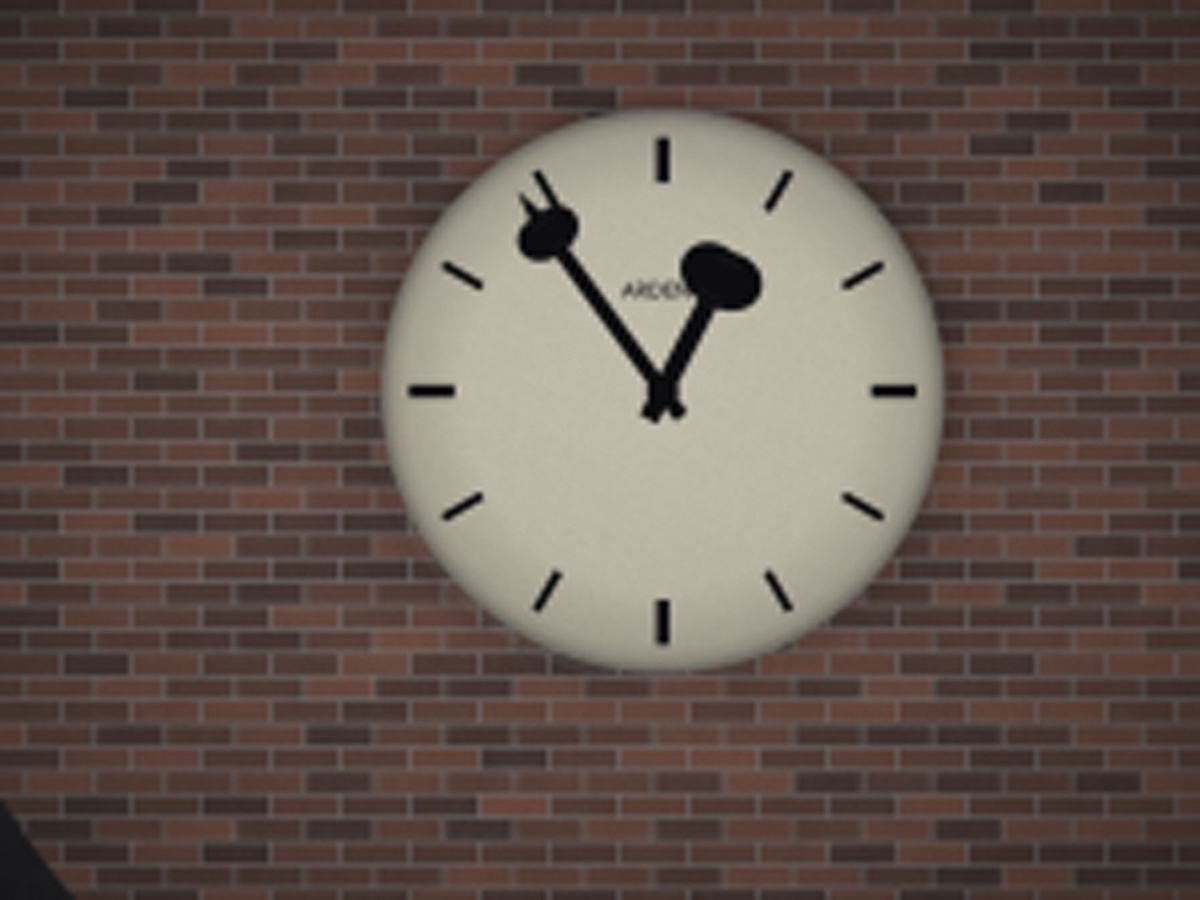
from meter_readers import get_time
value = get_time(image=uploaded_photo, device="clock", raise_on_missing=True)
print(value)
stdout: 12:54
